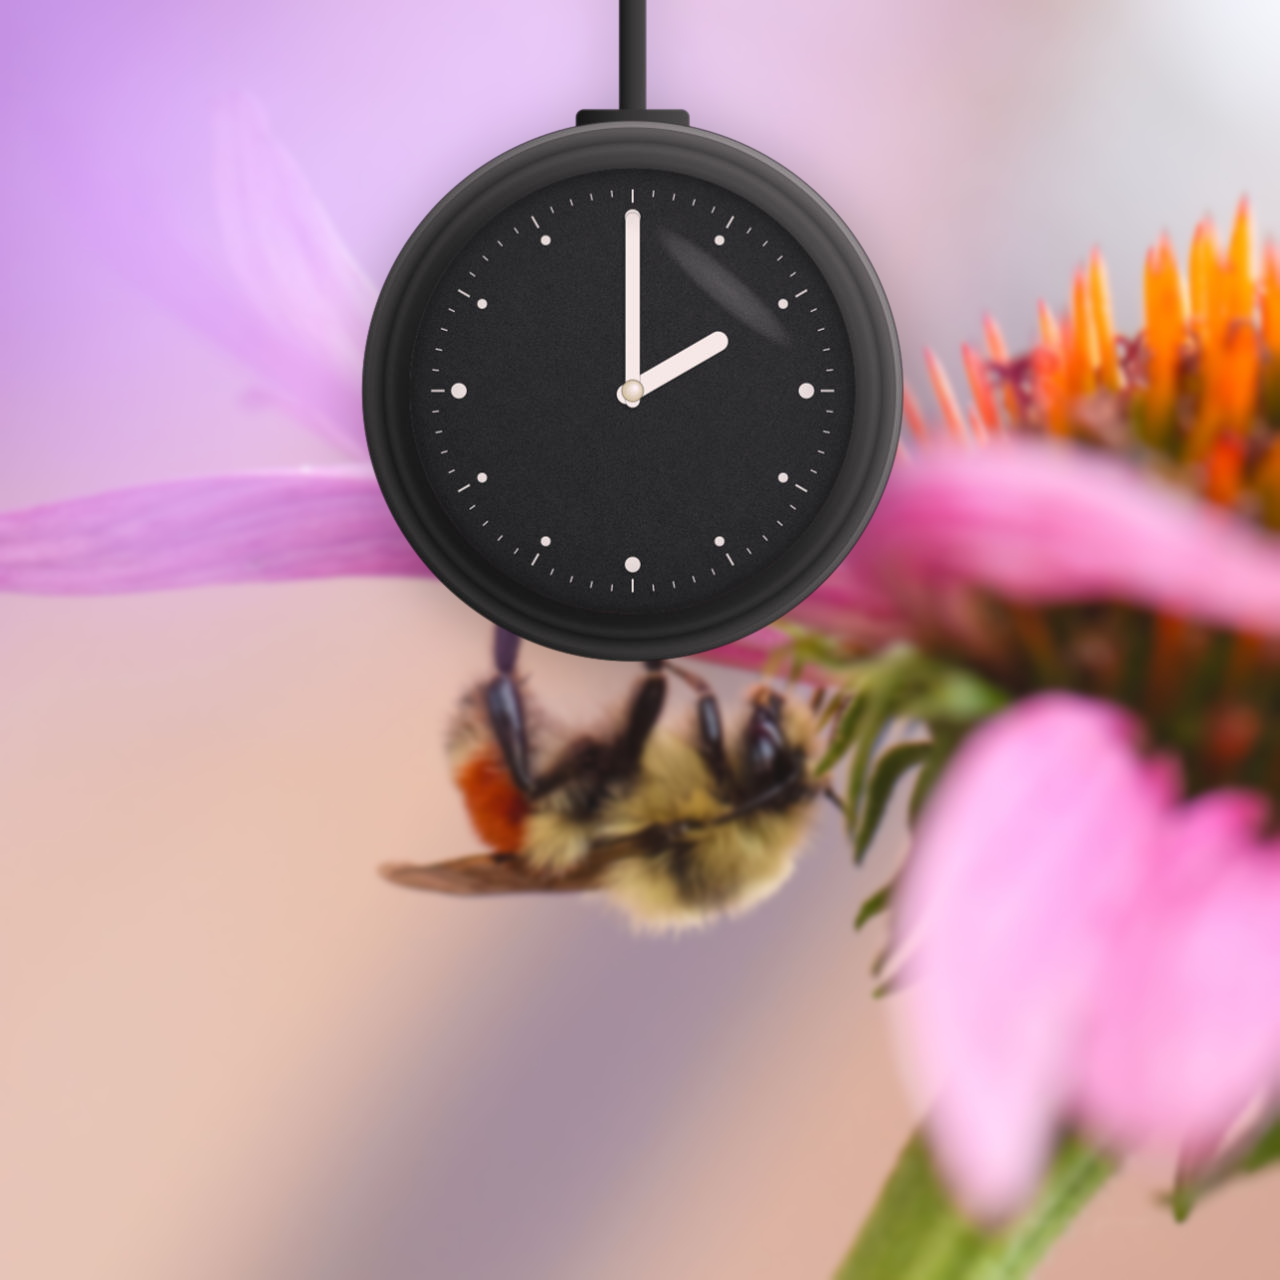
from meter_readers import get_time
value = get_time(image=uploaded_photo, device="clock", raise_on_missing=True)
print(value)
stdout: 2:00
